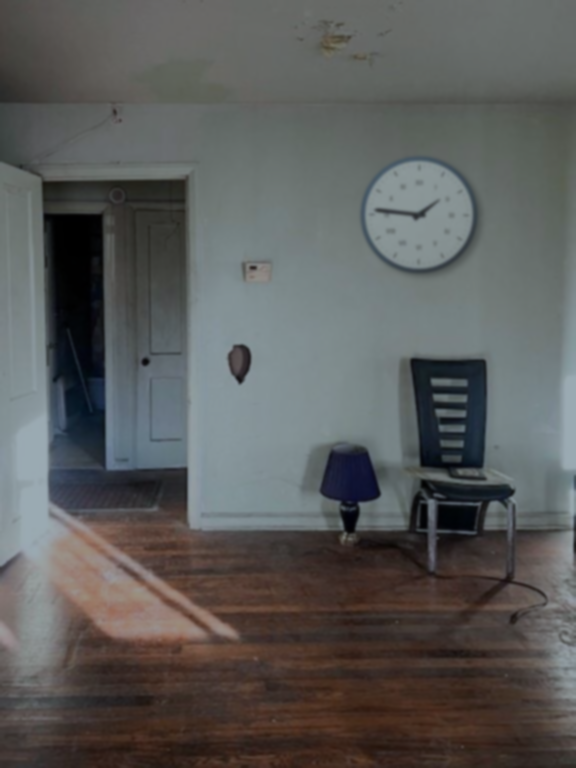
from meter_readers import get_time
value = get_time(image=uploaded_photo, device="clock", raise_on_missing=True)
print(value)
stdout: 1:46
